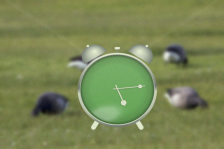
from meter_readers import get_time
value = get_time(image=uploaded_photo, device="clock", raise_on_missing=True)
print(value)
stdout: 5:14
